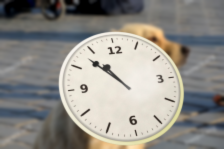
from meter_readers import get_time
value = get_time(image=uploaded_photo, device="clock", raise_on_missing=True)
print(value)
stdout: 10:53
